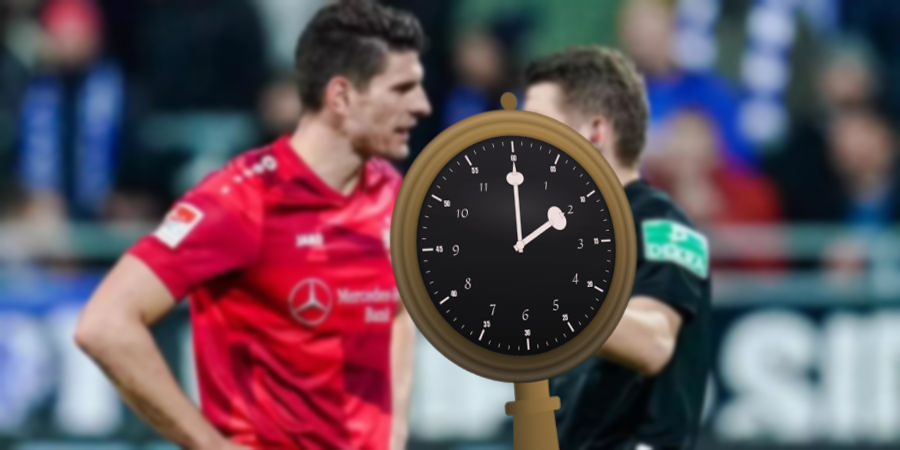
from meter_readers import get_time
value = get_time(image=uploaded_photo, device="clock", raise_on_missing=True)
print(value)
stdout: 2:00
